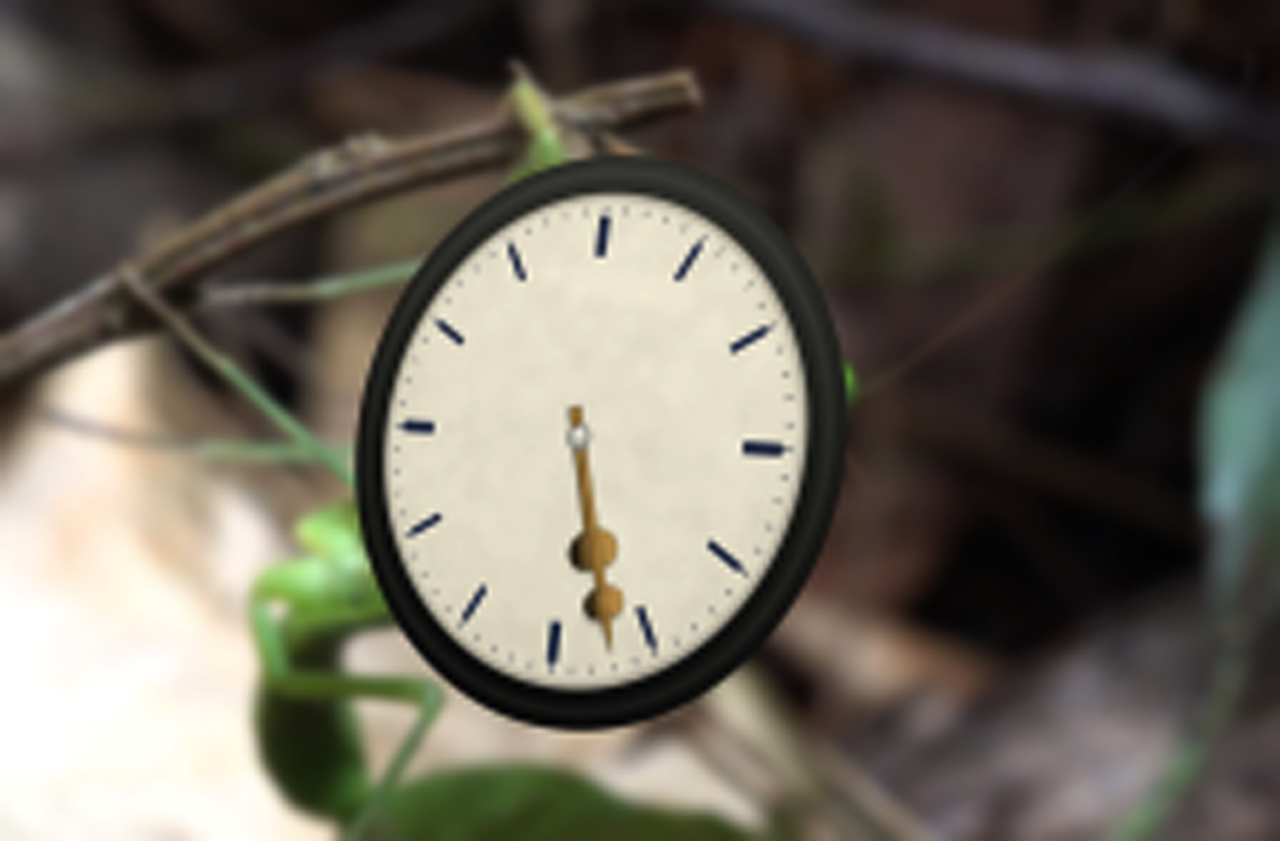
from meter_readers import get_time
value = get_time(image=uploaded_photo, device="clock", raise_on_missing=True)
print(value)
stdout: 5:27
